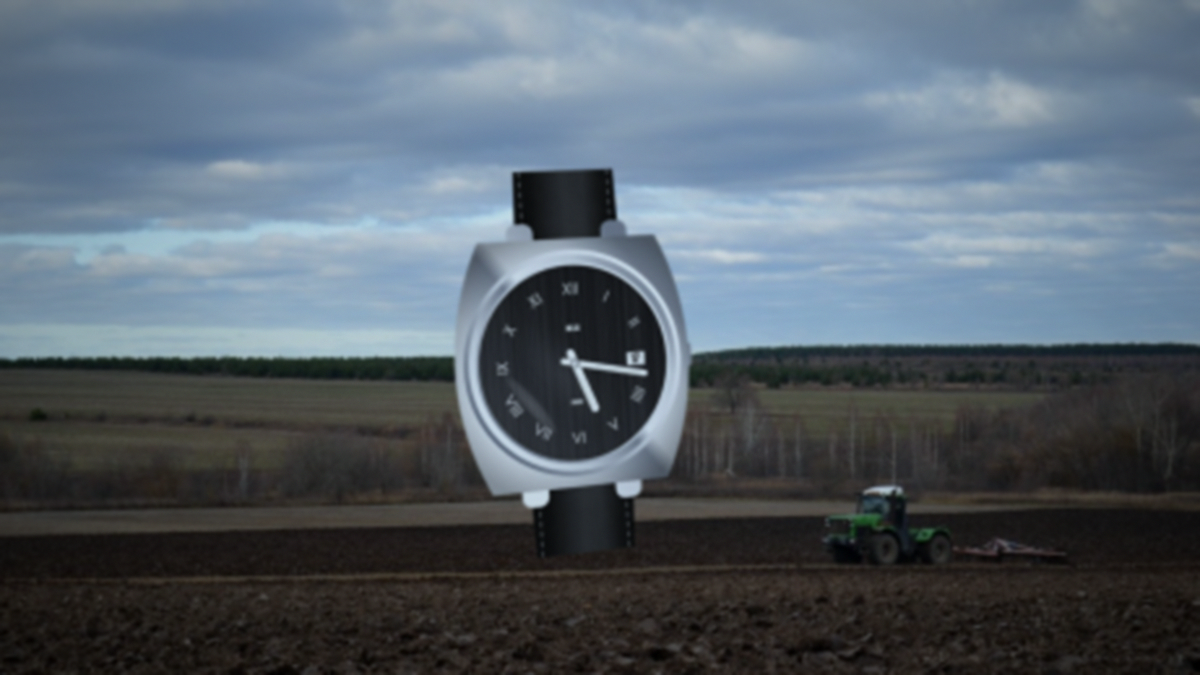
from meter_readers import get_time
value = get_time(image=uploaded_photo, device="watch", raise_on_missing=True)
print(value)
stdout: 5:17
